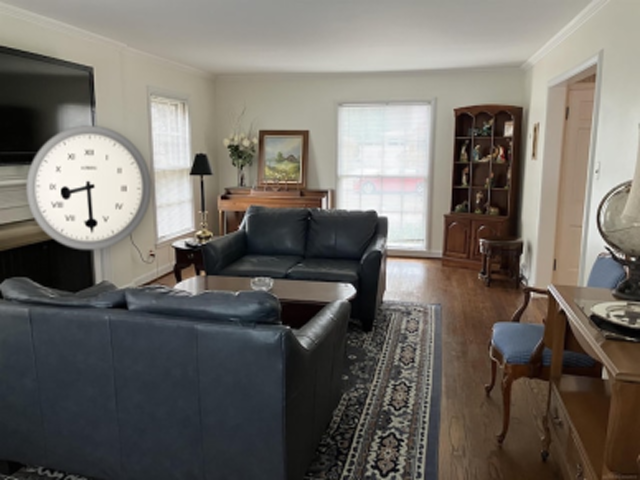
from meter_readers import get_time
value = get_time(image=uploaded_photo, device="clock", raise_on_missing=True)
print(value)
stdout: 8:29
